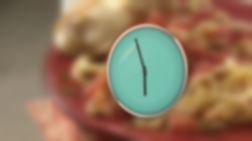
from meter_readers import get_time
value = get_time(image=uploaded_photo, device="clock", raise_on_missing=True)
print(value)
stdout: 5:57
